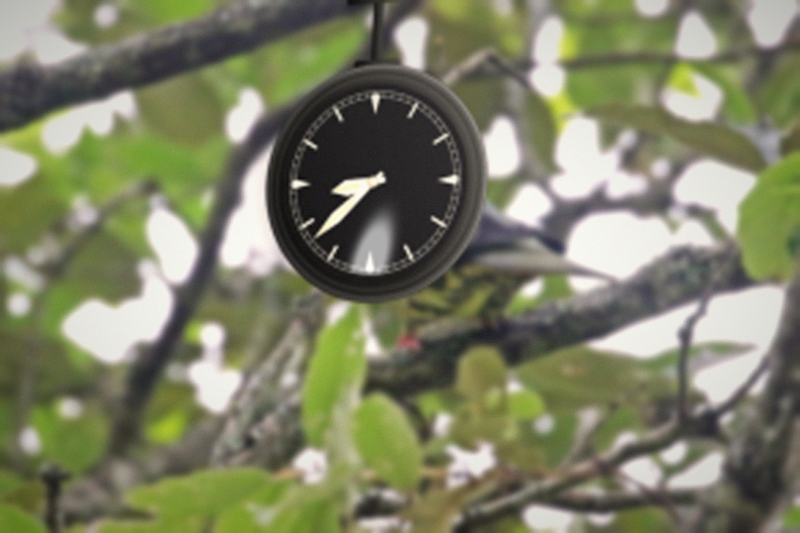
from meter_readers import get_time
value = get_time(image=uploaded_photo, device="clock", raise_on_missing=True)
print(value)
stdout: 8:38
